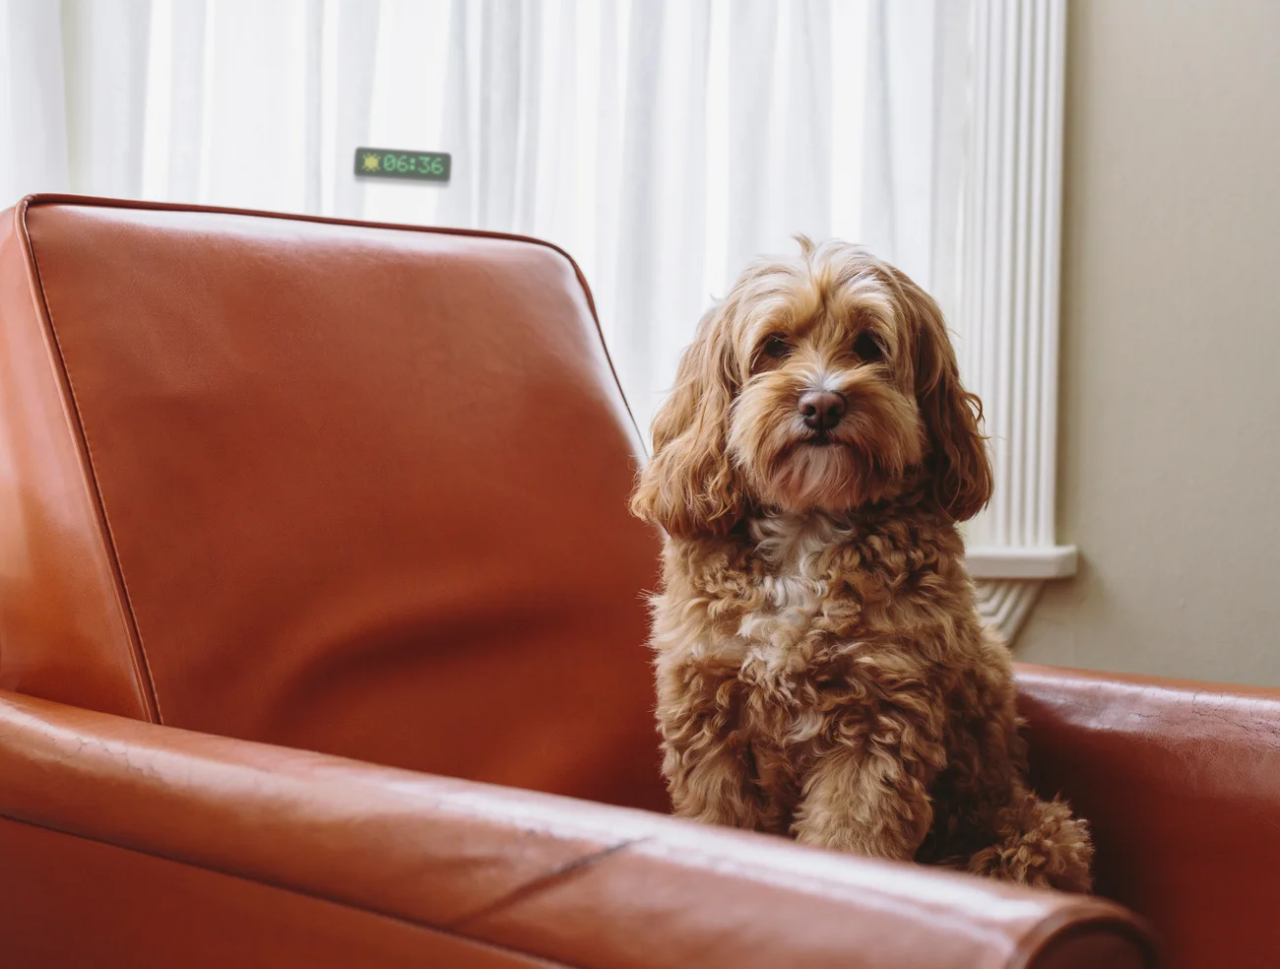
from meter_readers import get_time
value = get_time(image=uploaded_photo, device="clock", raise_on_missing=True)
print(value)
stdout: 6:36
